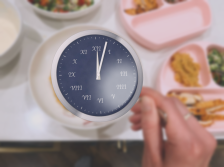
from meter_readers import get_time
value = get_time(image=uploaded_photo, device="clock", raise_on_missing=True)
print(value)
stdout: 12:03
